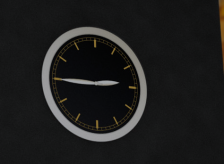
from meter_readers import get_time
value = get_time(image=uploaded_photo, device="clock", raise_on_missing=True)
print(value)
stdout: 2:45
